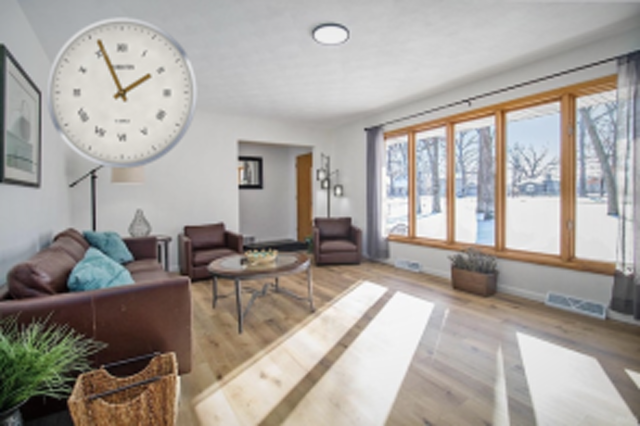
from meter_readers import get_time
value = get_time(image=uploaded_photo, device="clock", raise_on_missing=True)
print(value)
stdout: 1:56
